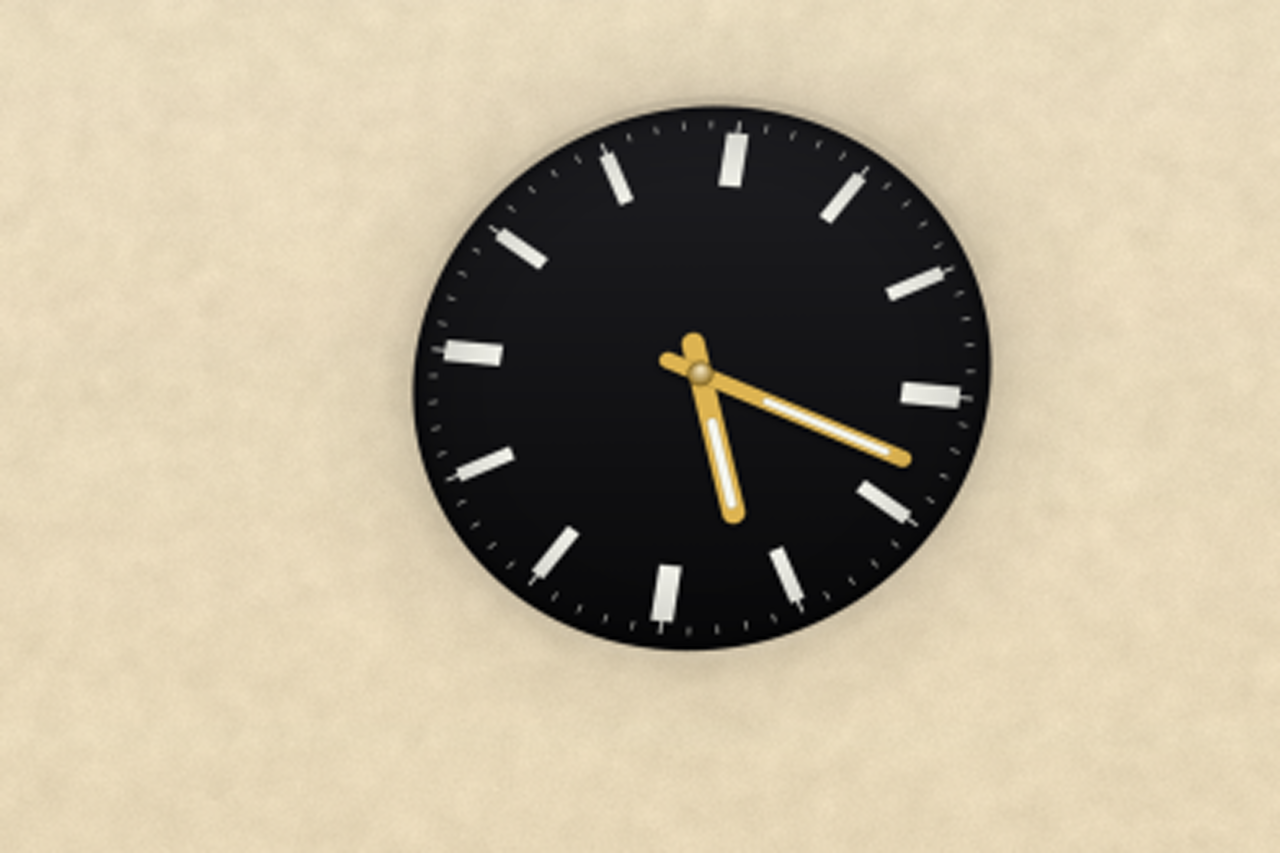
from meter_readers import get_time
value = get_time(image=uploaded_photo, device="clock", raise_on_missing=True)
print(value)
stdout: 5:18
